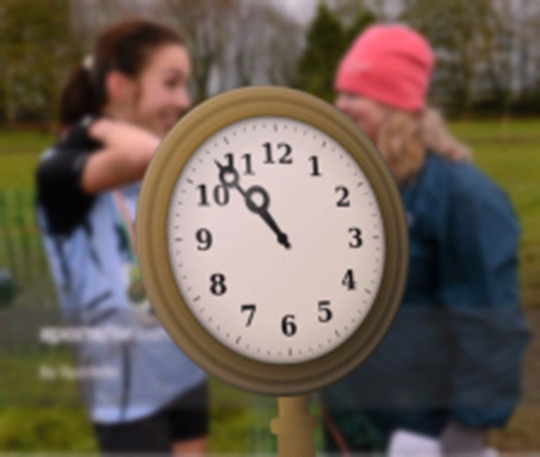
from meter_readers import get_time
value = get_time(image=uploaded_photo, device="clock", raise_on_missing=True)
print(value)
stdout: 10:53
